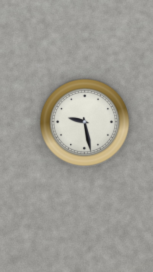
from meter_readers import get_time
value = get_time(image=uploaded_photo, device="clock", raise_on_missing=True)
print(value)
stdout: 9:28
